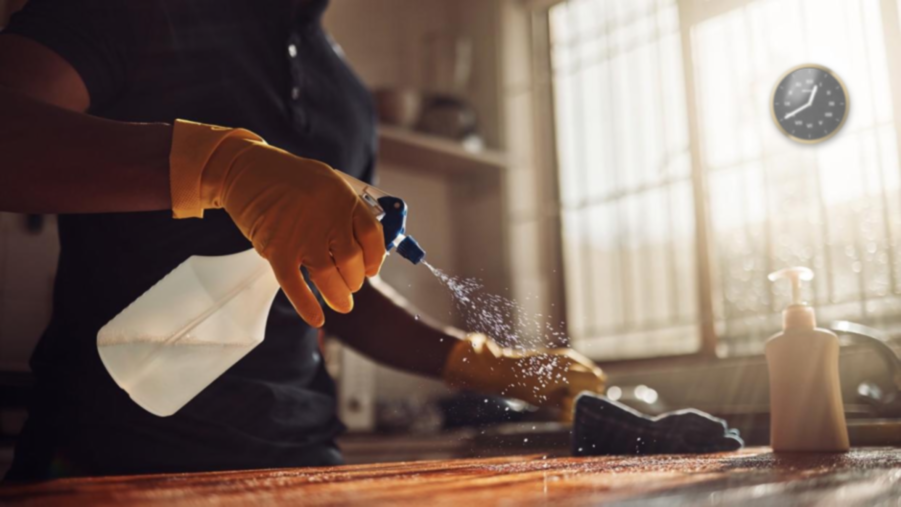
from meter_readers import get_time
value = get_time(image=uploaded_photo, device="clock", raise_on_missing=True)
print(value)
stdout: 12:40
